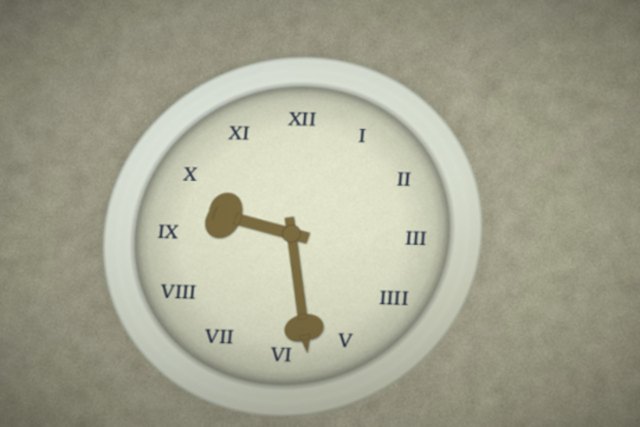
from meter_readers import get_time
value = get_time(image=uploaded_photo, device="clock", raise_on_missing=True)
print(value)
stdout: 9:28
